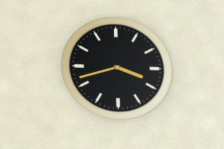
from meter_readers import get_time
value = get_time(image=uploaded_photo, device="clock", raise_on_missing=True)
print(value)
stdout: 3:42
